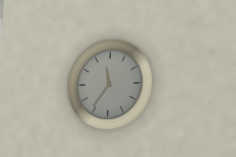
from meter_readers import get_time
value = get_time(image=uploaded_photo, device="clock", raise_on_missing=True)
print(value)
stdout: 11:36
